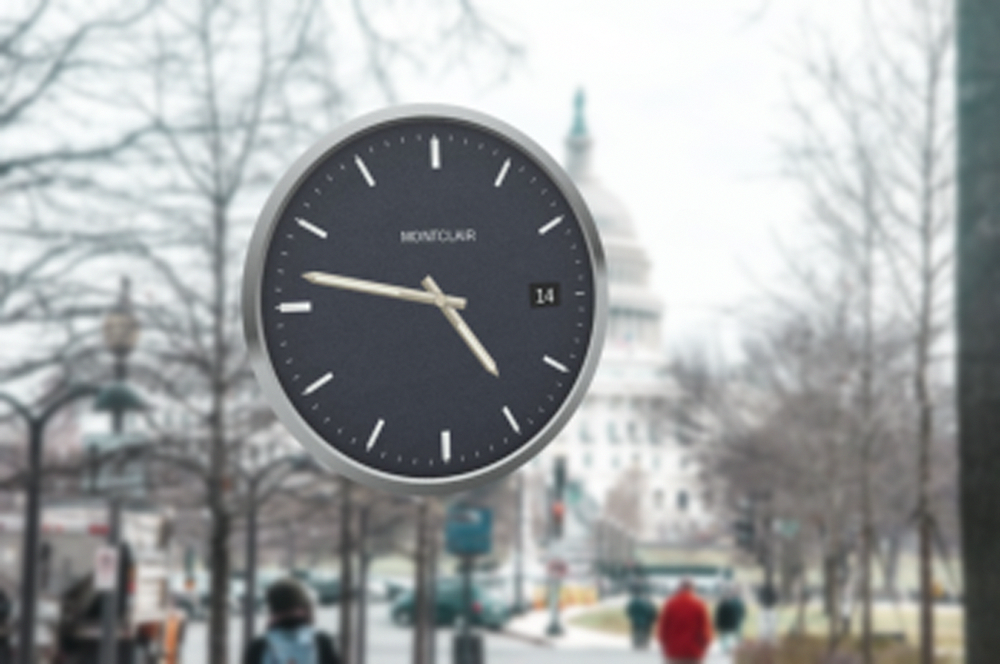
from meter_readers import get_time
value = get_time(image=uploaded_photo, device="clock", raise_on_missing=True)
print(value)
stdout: 4:47
